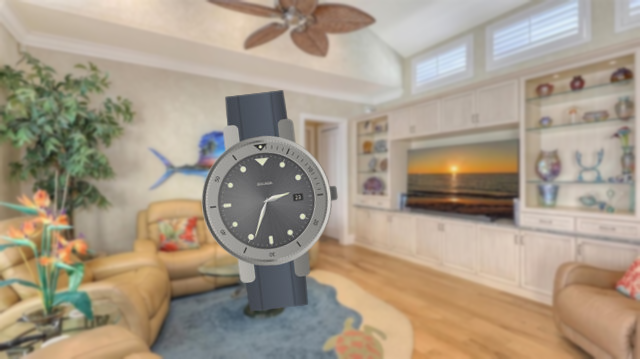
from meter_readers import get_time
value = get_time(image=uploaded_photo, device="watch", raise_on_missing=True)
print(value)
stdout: 2:34
